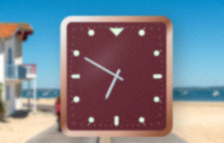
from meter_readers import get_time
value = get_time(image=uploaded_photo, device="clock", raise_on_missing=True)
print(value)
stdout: 6:50
